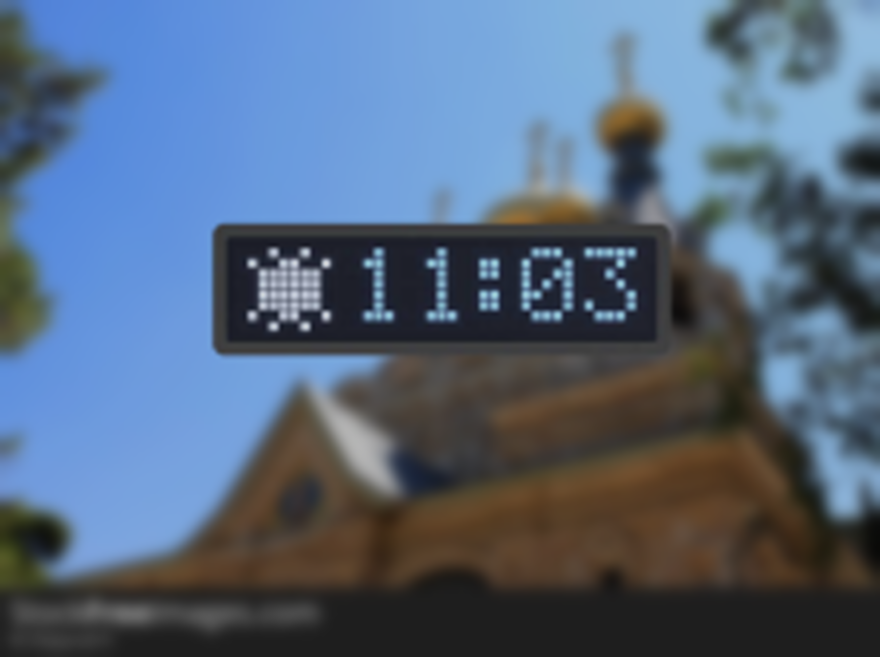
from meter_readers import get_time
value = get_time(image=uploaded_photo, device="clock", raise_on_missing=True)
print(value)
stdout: 11:03
